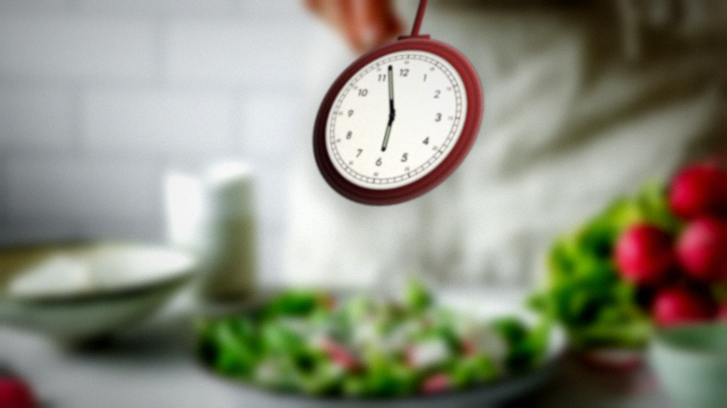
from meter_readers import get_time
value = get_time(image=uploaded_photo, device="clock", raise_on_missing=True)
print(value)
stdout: 5:57
